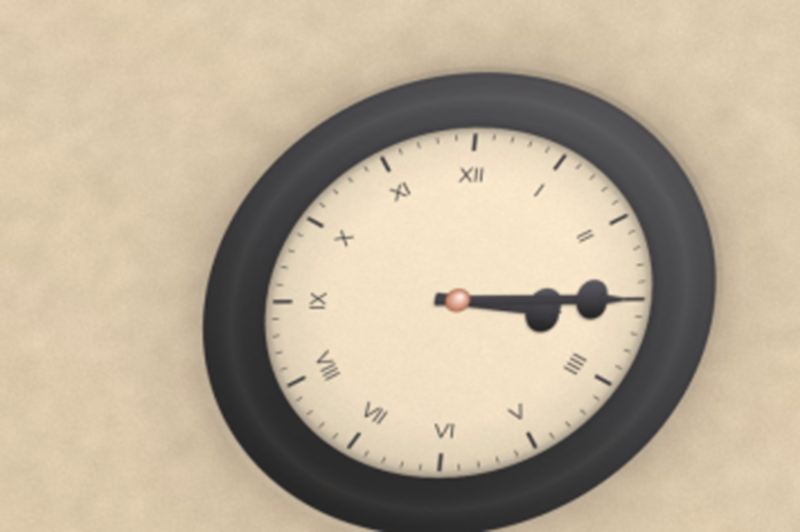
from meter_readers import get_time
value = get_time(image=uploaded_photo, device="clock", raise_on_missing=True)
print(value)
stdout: 3:15
